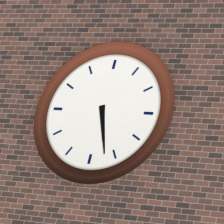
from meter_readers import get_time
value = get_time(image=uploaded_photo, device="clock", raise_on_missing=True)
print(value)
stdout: 5:27
